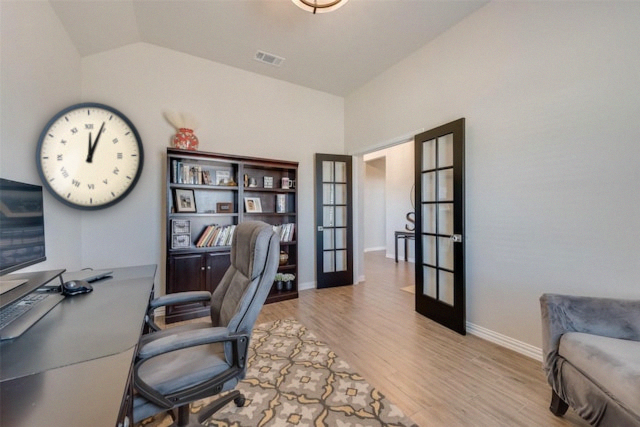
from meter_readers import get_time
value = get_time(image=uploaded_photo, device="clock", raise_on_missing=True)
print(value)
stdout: 12:04
